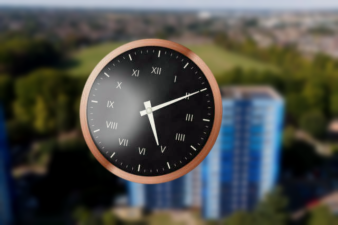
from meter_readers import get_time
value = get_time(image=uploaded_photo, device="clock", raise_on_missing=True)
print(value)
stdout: 5:10
